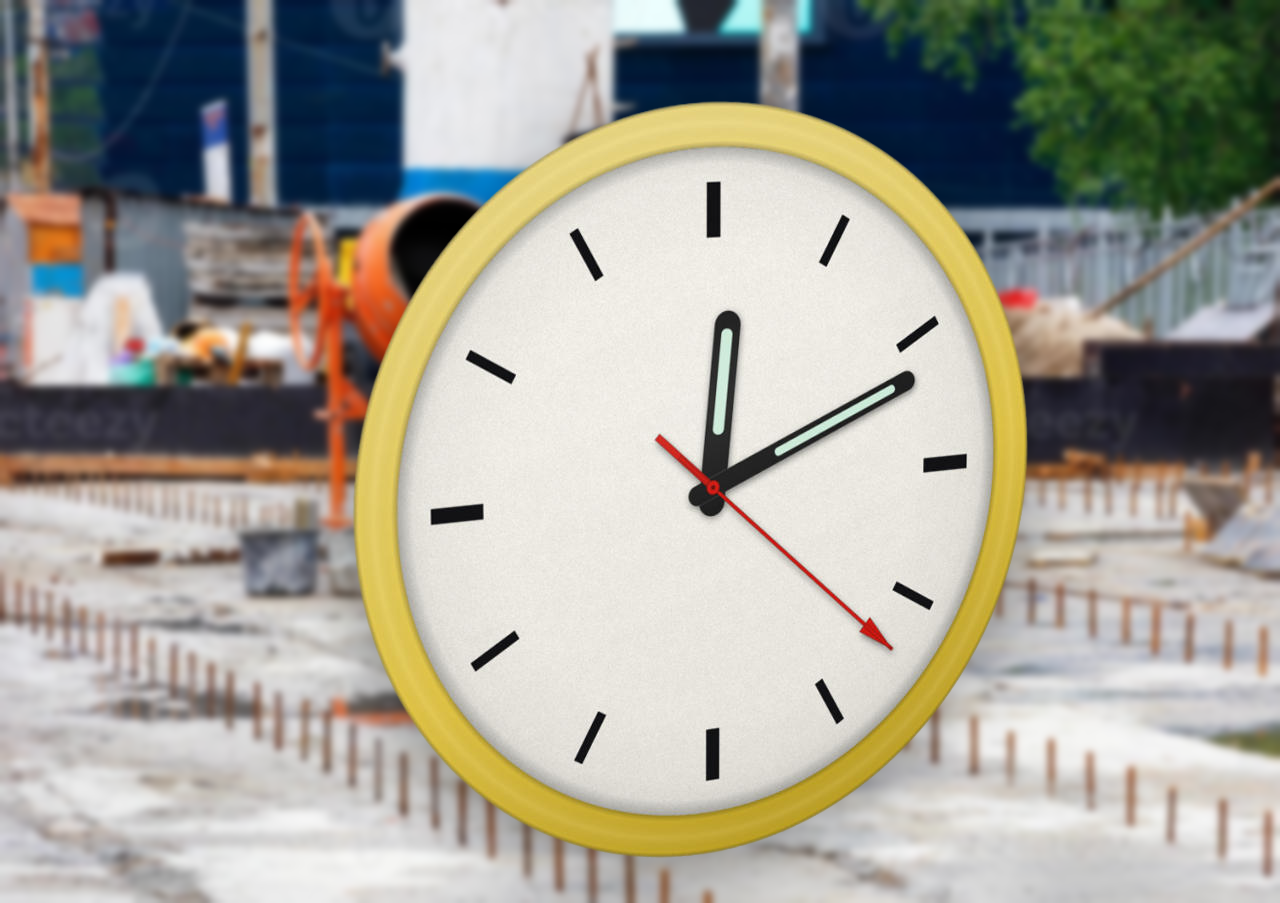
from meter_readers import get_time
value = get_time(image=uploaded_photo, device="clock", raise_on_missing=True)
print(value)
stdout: 12:11:22
